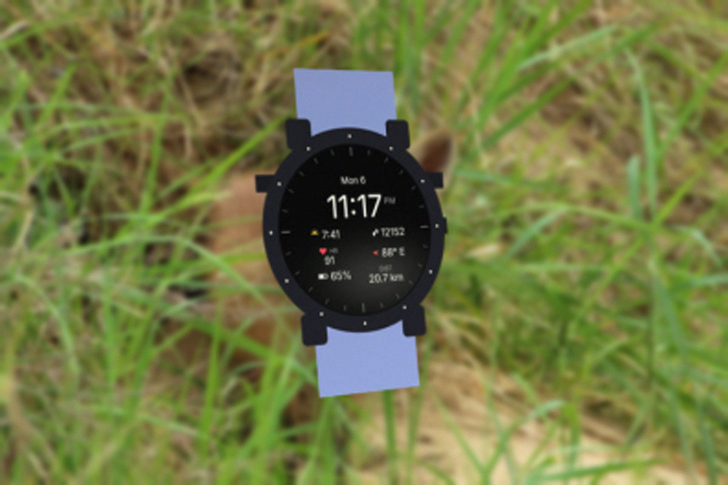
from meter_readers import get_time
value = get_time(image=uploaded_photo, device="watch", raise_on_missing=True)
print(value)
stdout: 11:17
